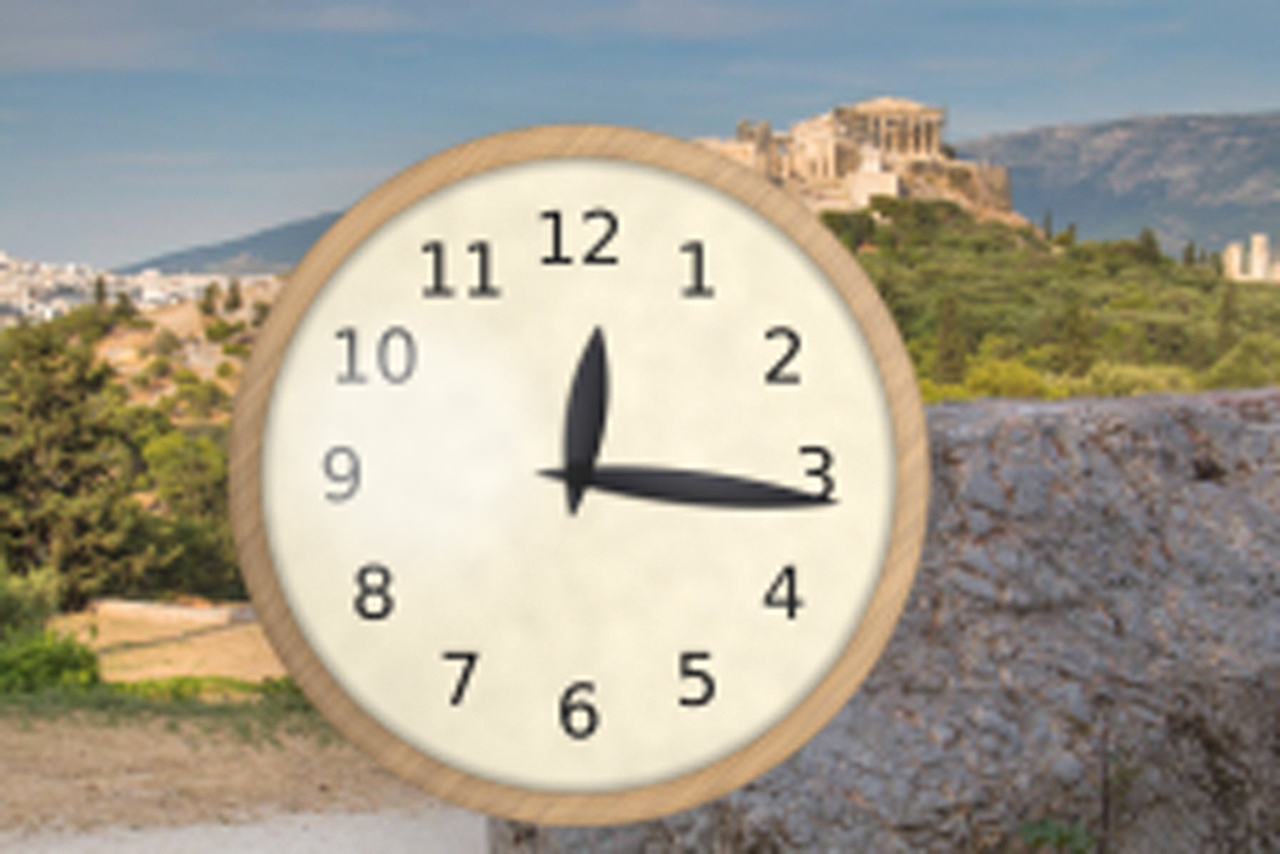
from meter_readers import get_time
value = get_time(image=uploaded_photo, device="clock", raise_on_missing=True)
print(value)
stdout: 12:16
